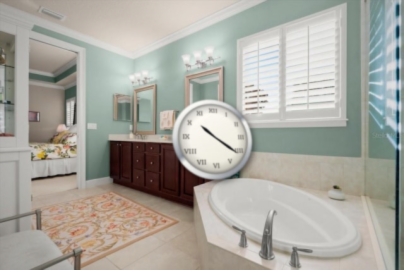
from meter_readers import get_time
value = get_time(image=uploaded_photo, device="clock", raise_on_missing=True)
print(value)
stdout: 10:21
